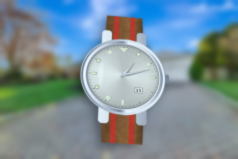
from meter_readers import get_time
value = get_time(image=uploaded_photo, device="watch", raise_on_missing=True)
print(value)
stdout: 1:12
